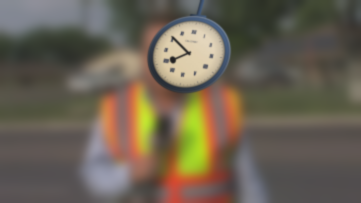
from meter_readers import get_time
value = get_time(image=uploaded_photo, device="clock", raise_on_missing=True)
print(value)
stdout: 7:51
